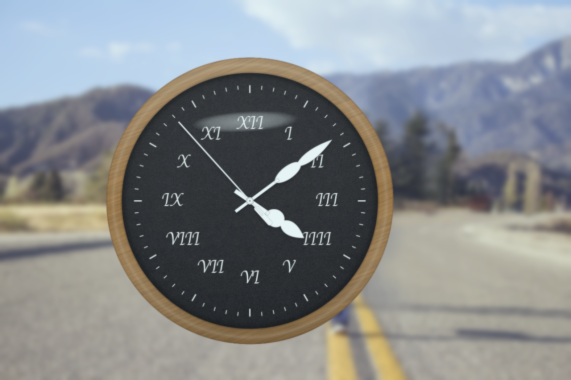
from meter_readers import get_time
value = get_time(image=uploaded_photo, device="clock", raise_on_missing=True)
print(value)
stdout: 4:08:53
